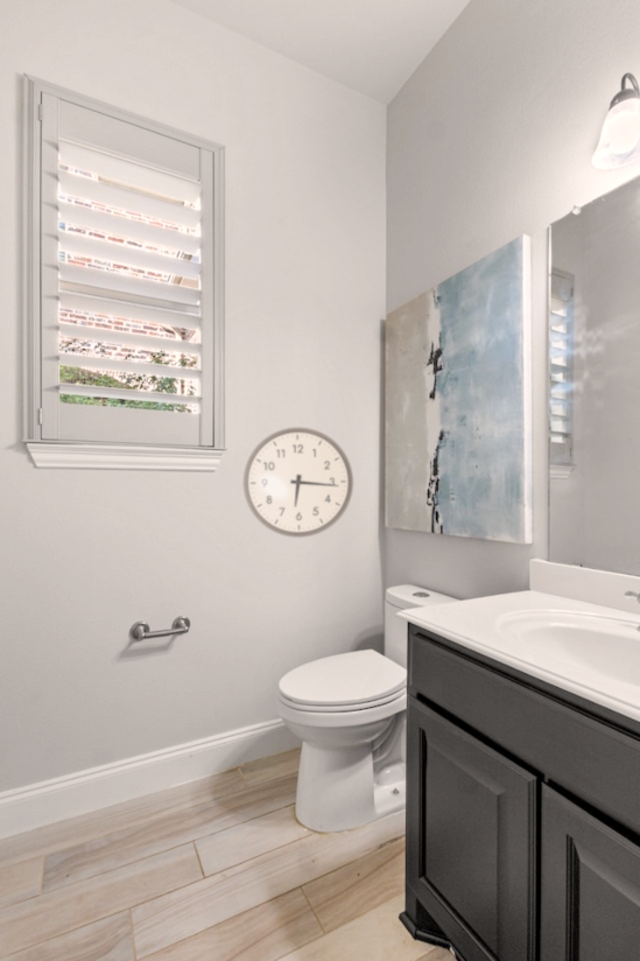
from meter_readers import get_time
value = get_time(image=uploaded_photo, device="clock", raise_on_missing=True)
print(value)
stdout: 6:16
